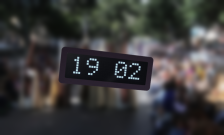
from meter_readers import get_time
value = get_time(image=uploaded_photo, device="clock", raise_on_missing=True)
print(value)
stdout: 19:02
